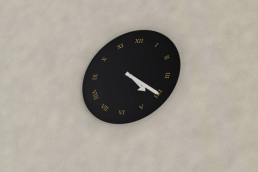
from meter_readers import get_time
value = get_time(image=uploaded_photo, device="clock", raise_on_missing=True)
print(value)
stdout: 4:20
